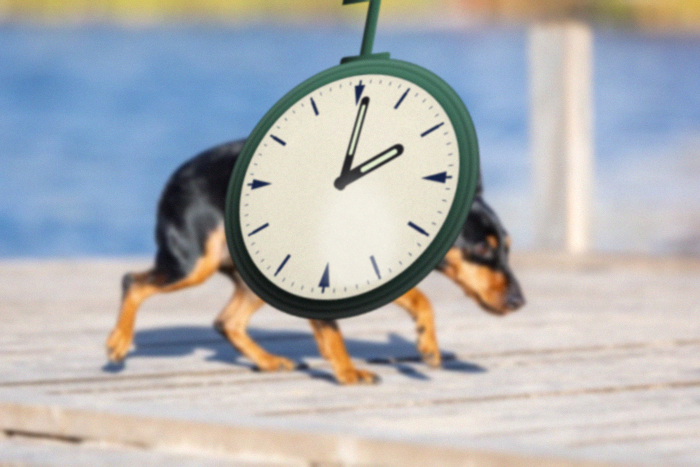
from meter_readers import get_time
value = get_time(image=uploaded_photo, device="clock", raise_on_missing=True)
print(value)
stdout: 2:01
